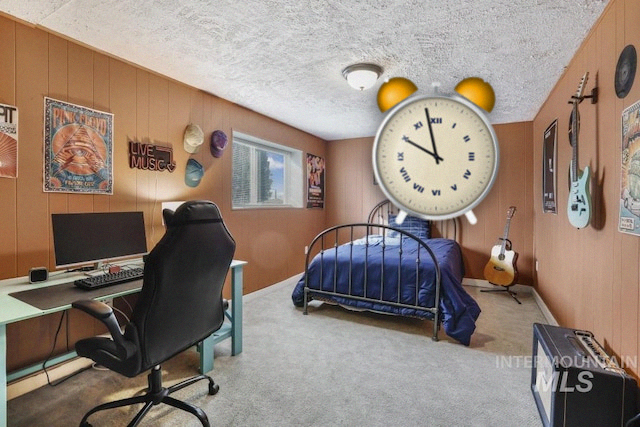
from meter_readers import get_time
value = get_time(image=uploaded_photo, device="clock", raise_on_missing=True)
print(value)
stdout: 9:58
